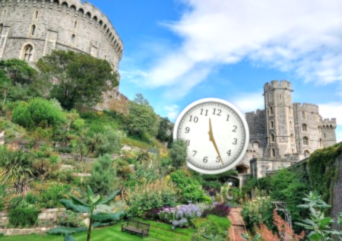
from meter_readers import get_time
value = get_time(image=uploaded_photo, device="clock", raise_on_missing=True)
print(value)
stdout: 11:24
